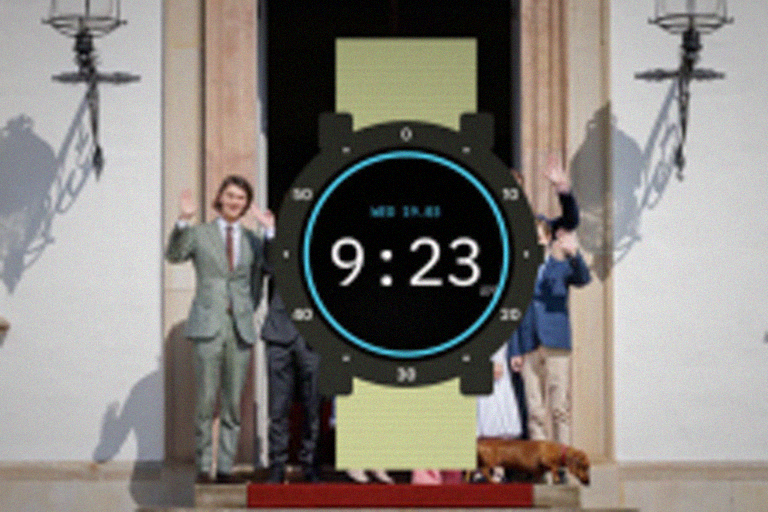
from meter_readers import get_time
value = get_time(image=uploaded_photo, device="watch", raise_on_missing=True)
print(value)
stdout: 9:23
